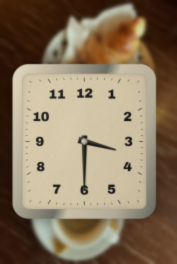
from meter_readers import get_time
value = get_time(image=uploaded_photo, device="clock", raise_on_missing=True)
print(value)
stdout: 3:30
